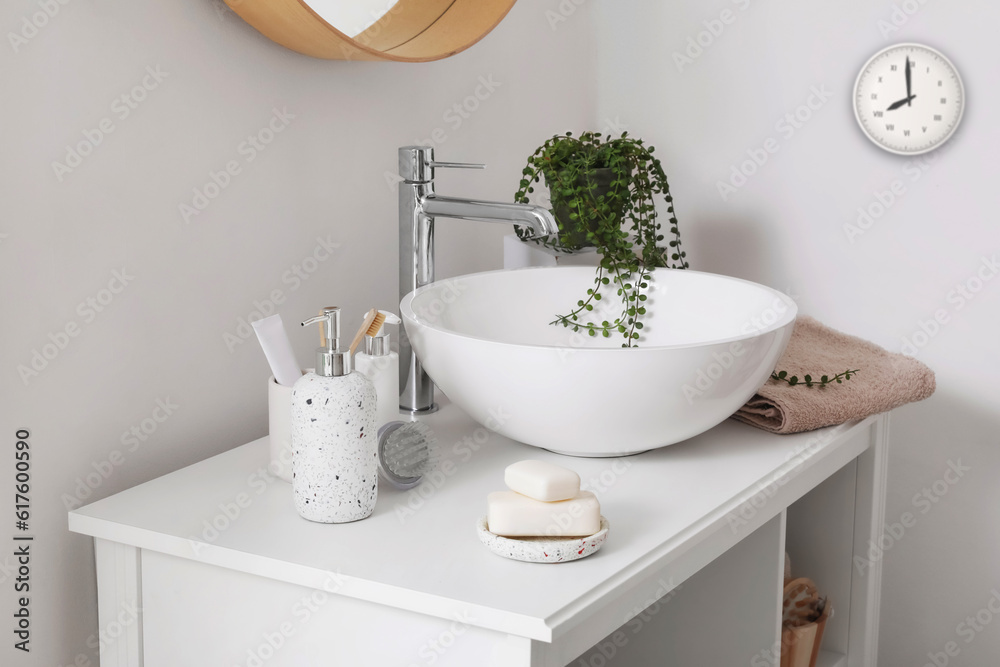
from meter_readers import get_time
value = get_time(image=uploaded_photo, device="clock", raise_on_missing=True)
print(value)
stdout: 7:59
